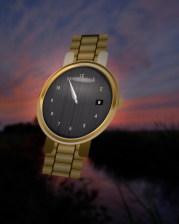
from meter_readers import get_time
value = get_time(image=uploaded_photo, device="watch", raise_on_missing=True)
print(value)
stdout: 10:55
